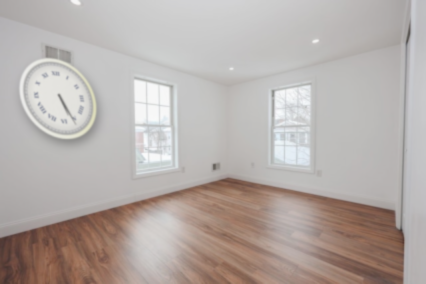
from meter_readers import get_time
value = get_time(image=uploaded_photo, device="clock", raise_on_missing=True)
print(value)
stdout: 5:26
